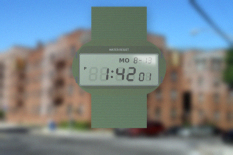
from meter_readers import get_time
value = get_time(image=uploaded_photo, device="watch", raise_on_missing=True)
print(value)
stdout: 1:42:01
